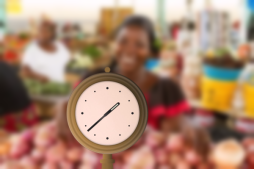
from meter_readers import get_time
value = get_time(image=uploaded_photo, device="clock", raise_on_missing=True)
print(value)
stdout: 1:38
